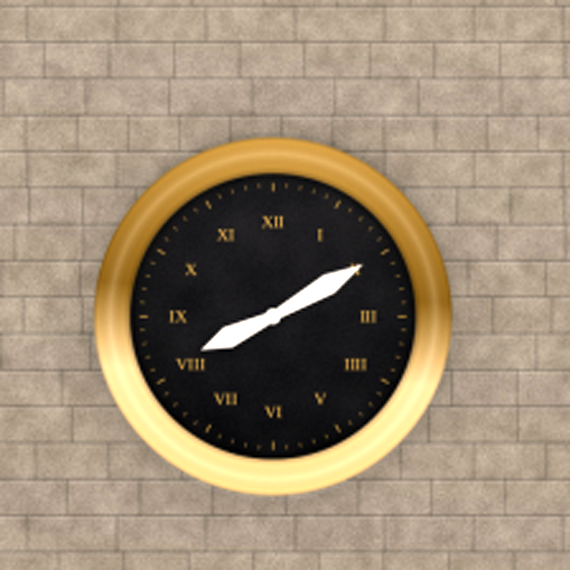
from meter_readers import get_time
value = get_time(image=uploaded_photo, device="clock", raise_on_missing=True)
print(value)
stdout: 8:10
